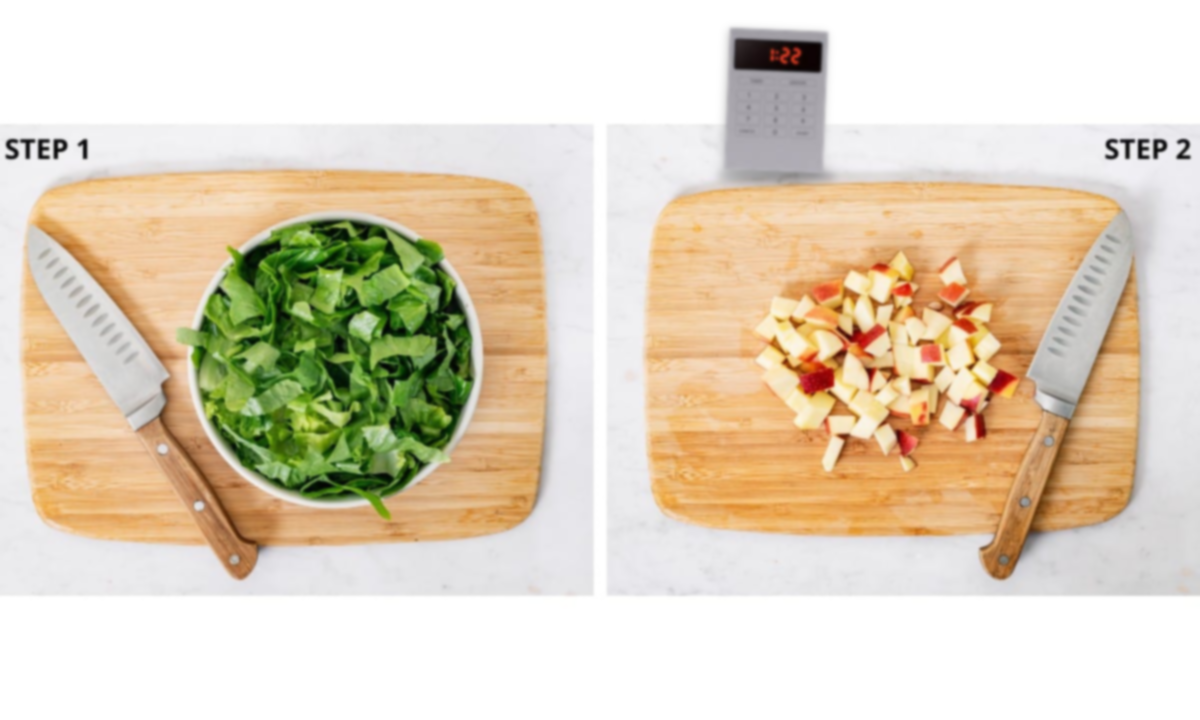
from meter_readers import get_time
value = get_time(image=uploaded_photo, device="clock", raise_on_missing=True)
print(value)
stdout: 1:22
